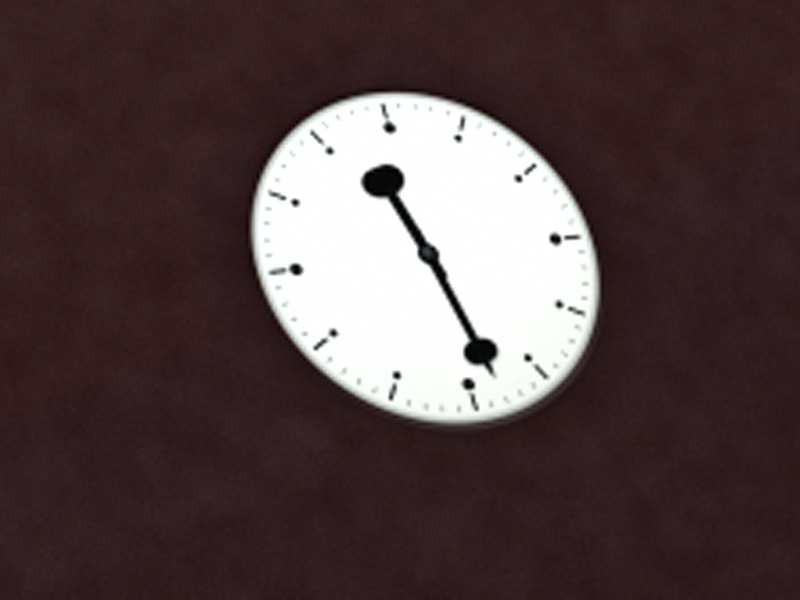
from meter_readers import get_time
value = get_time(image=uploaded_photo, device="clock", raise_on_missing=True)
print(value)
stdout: 11:28
